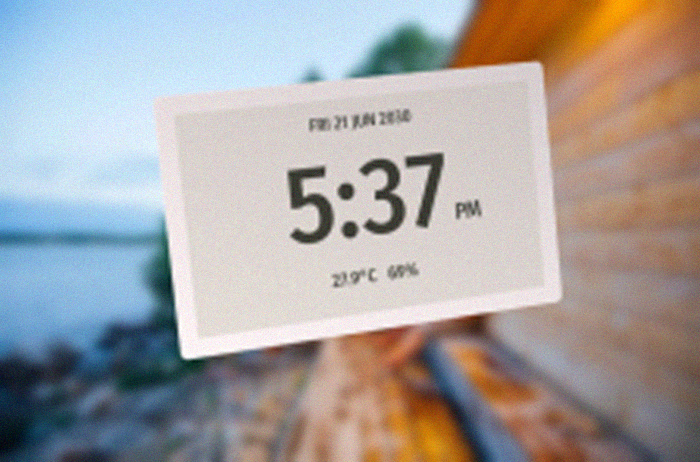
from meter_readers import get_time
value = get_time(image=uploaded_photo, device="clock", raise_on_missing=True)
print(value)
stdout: 5:37
